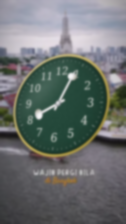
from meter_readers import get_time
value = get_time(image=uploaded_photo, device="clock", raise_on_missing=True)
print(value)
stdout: 8:04
